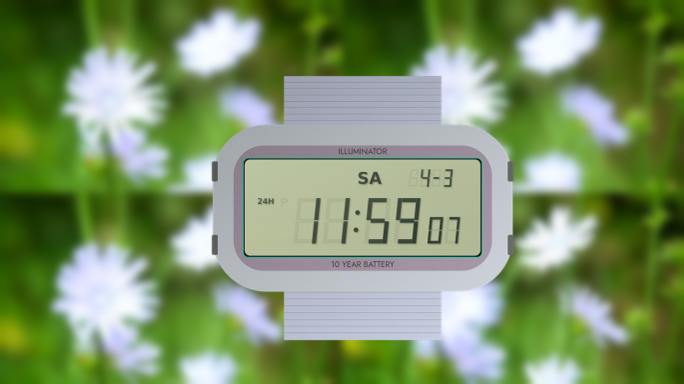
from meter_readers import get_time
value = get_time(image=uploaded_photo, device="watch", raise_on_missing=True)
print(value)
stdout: 11:59:07
